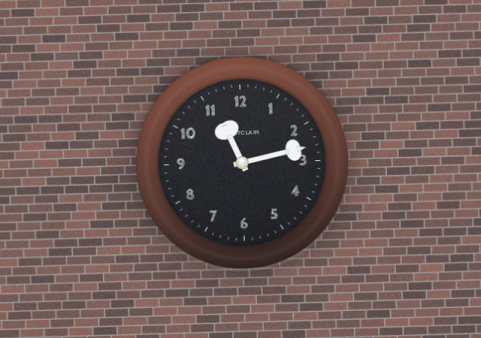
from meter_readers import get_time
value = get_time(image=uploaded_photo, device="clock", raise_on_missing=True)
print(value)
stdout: 11:13
